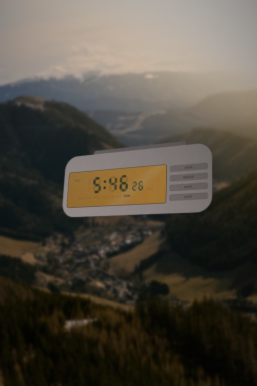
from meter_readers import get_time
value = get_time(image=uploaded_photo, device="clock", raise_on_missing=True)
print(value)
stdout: 5:46:26
